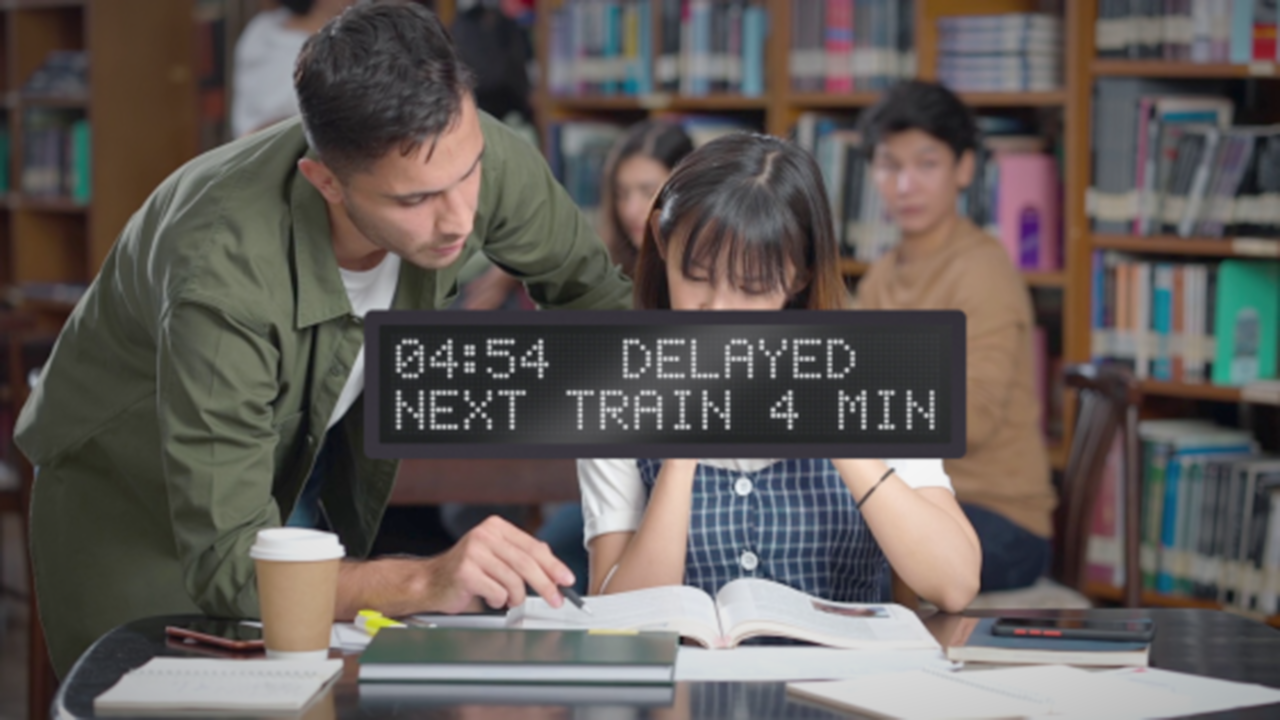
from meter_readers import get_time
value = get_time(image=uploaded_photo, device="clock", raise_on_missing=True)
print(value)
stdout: 4:54
